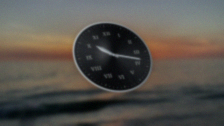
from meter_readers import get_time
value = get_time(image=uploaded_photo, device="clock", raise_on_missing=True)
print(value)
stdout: 10:18
